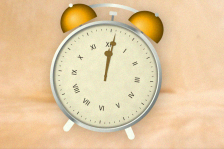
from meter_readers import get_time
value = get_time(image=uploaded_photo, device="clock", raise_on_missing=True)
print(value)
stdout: 12:01
